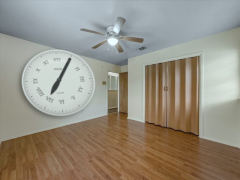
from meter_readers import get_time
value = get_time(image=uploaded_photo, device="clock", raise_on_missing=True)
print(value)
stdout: 7:05
